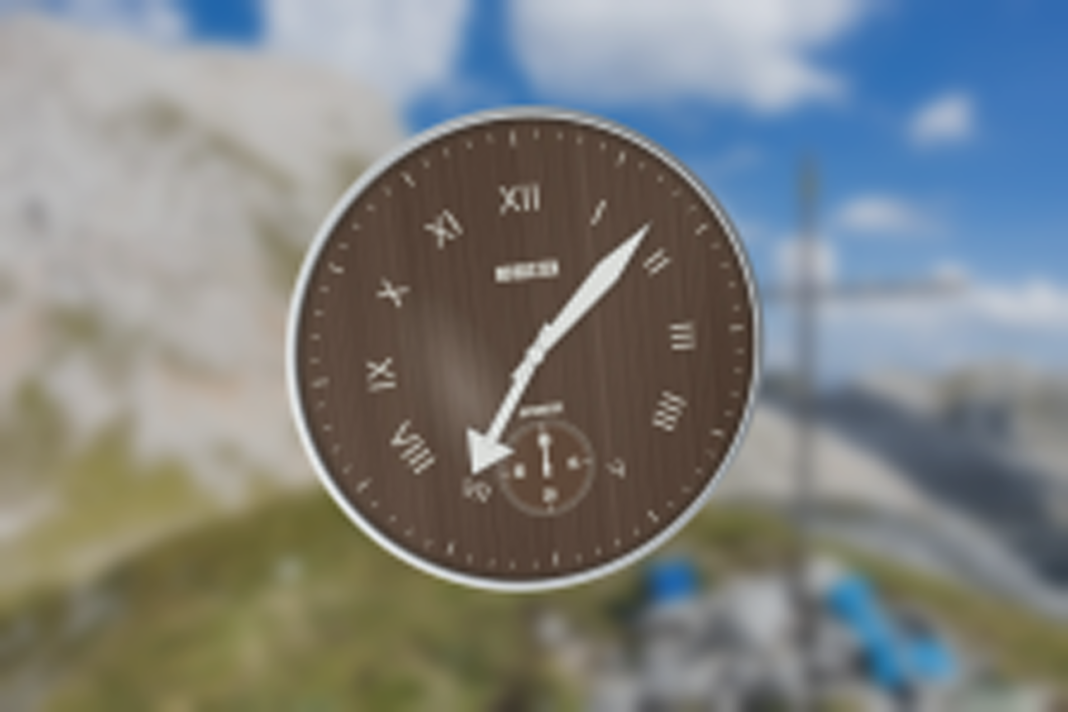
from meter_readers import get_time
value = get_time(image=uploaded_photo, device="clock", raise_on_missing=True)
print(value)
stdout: 7:08
